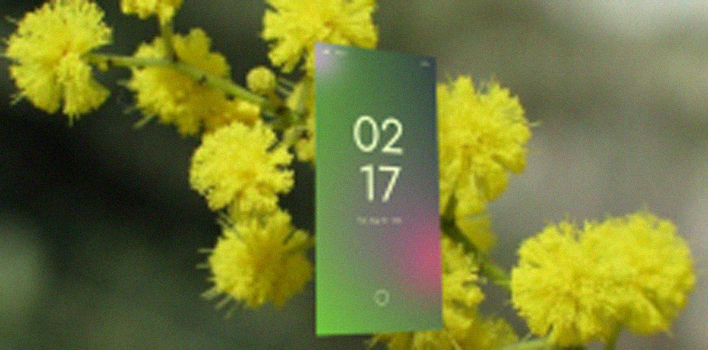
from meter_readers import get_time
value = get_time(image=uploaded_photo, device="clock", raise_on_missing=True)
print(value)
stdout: 2:17
